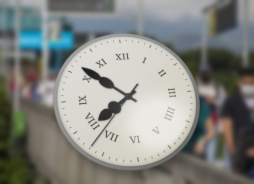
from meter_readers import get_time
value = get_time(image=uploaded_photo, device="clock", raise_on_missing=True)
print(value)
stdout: 7:51:37
